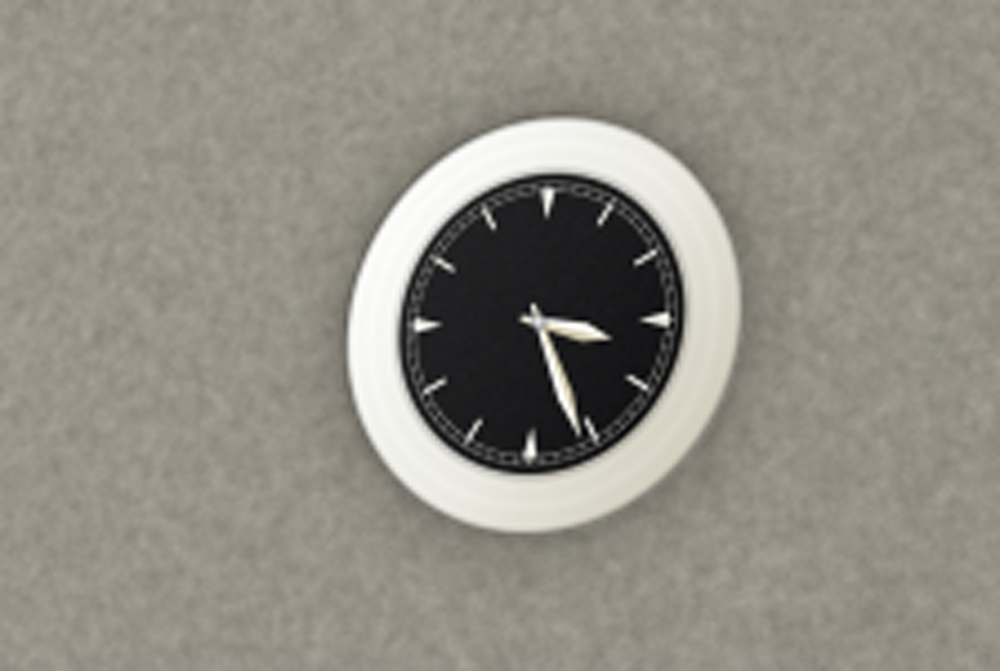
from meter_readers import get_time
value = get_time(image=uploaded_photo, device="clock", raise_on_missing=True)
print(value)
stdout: 3:26
